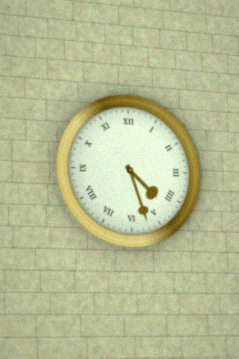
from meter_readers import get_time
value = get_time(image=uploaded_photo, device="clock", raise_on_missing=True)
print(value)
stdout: 4:27
